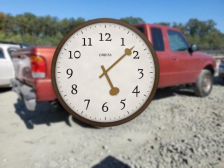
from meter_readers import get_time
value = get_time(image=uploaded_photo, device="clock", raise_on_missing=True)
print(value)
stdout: 5:08
